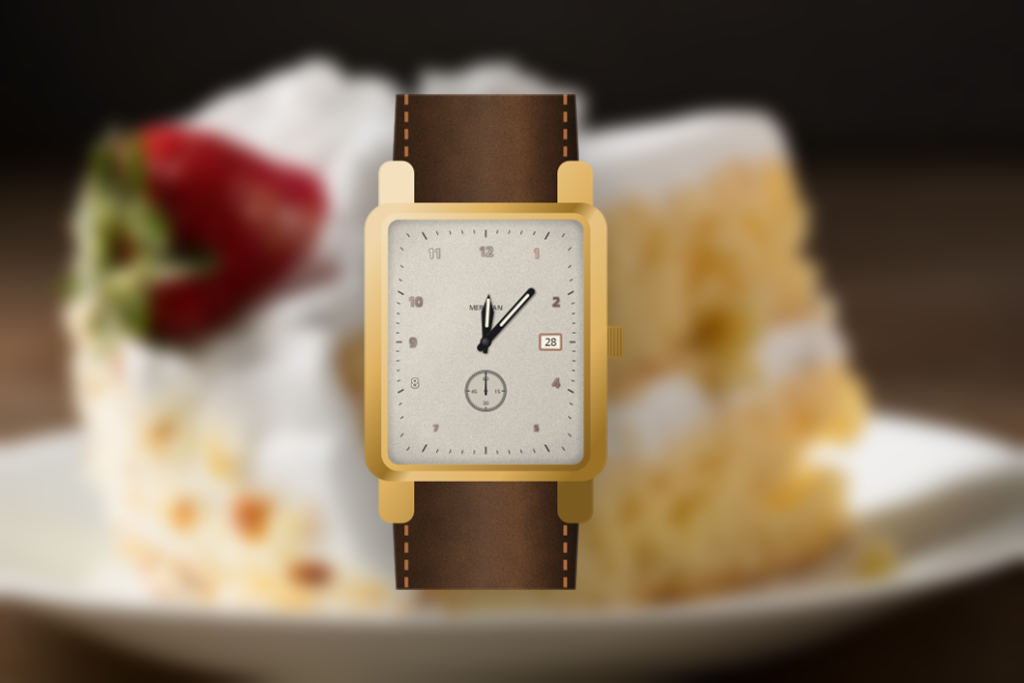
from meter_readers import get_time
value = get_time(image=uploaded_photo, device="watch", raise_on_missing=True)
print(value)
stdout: 12:07
